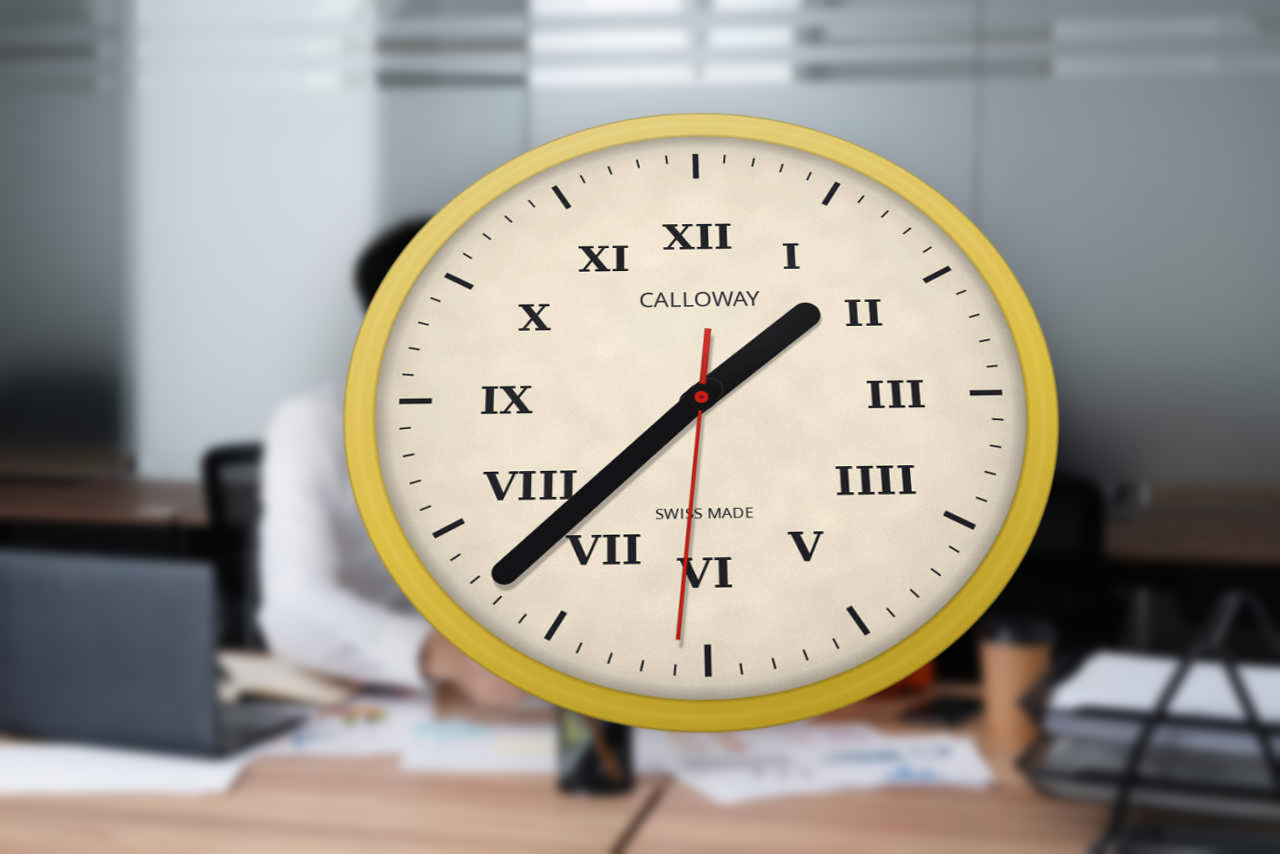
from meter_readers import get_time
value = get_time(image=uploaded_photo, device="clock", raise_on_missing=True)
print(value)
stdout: 1:37:31
